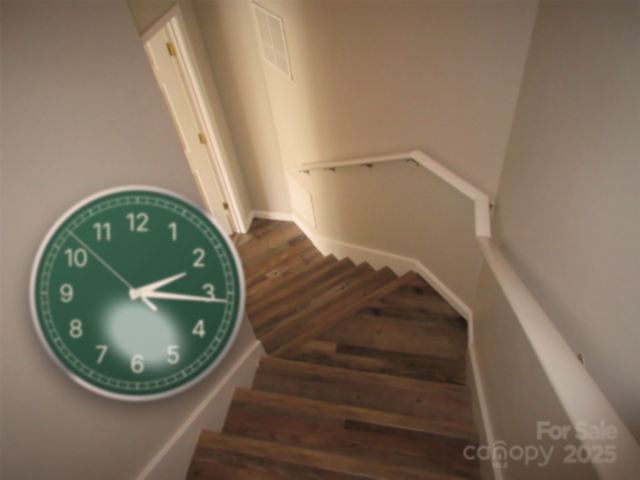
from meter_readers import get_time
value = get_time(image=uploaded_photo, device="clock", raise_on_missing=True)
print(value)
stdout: 2:15:52
